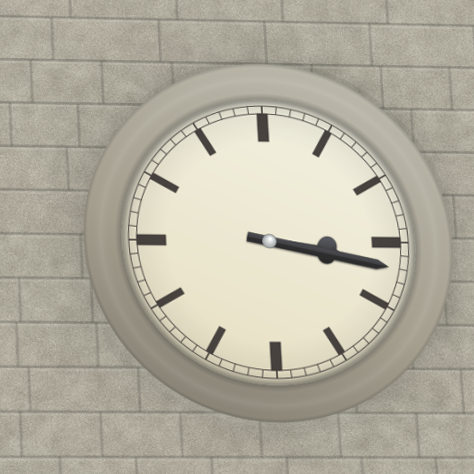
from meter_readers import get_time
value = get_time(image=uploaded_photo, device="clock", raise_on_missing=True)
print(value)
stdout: 3:17
